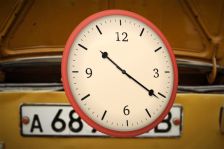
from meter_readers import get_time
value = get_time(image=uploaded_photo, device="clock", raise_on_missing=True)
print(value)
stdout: 10:21
